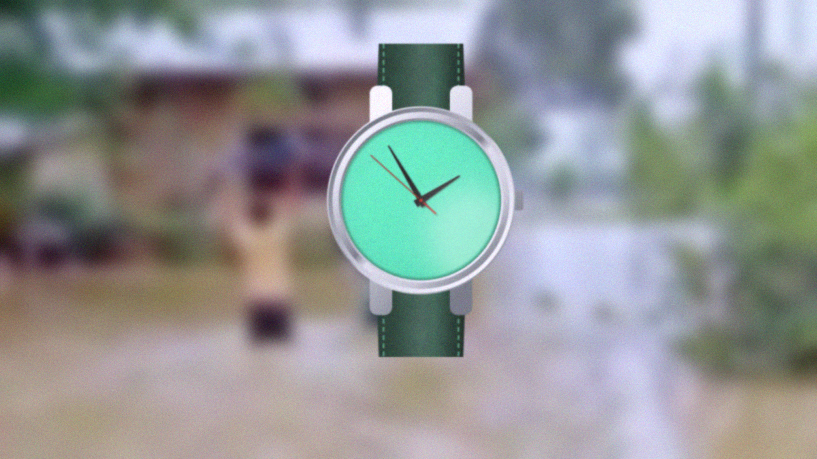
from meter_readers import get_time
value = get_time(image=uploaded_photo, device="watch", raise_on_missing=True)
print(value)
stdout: 1:54:52
